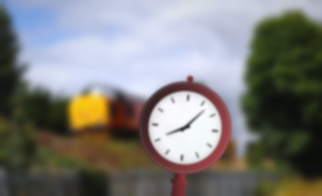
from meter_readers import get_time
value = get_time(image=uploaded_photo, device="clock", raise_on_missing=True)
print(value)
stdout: 8:07
